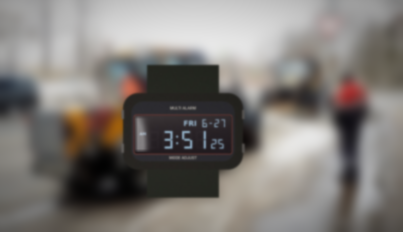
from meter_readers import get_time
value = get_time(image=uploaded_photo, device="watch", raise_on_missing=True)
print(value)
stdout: 3:51
